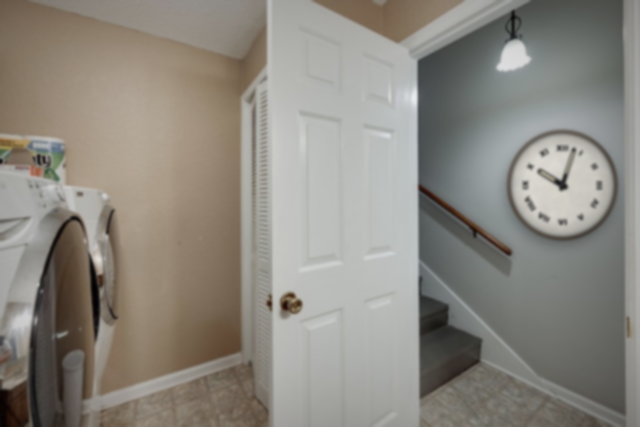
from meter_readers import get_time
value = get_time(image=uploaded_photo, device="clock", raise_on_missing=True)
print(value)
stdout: 10:03
